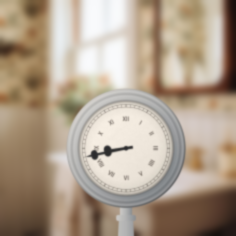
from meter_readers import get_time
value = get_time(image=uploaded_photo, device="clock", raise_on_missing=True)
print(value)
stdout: 8:43
